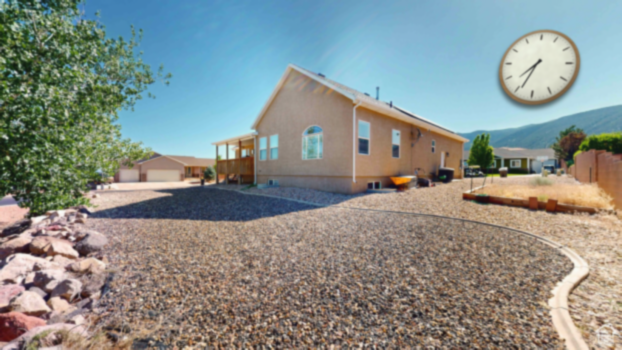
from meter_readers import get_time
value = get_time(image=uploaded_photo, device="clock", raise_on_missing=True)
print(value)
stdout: 7:34
